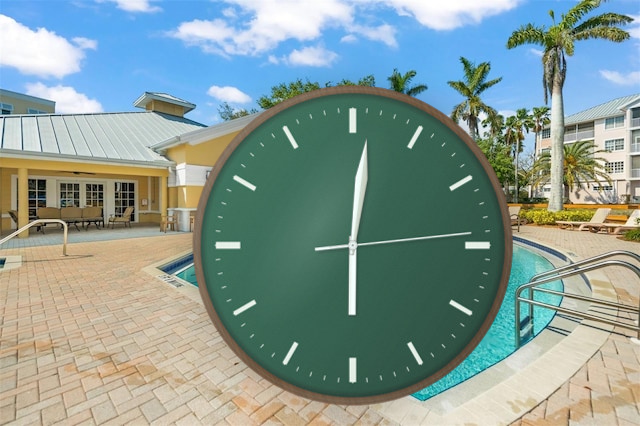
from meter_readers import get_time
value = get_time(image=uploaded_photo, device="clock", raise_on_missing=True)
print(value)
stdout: 6:01:14
